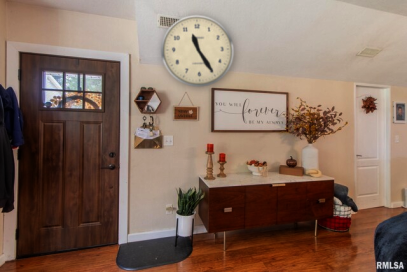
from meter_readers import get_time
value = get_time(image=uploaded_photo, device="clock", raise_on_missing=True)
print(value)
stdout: 11:25
